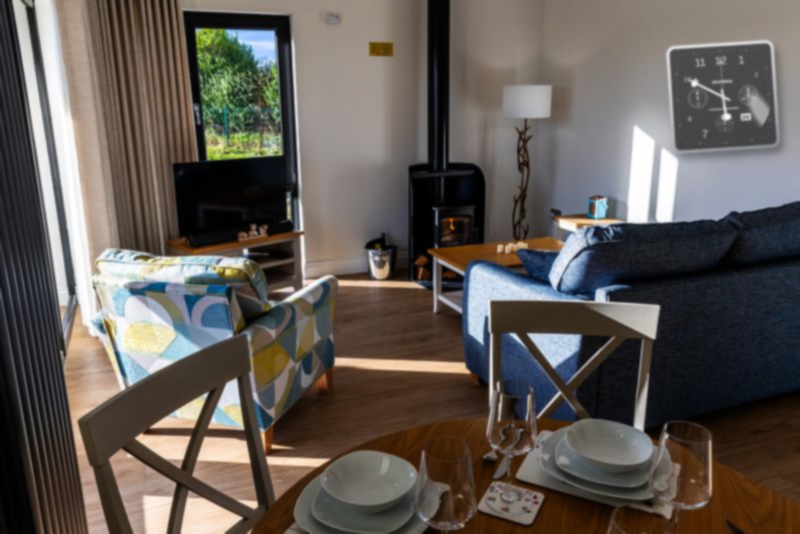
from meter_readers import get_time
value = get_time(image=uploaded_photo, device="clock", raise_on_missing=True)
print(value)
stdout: 5:50
